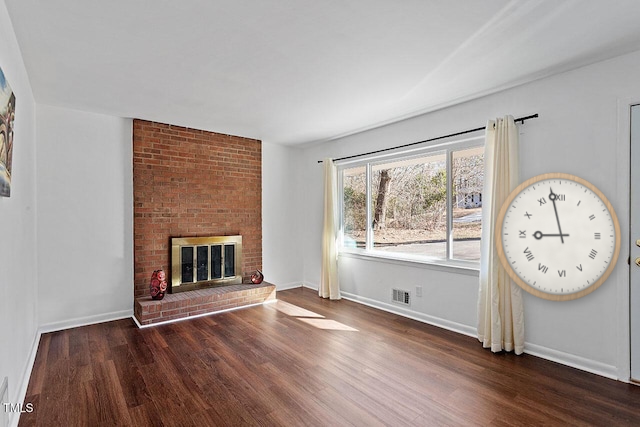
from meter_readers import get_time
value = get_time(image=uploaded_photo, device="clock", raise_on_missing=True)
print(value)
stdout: 8:58
